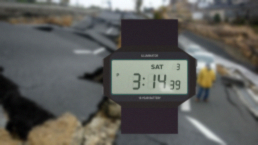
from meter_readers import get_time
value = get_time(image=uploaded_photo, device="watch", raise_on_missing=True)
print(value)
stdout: 3:14:39
